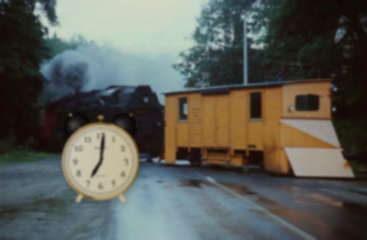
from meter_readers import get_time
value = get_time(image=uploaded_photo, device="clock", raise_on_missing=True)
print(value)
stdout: 7:01
